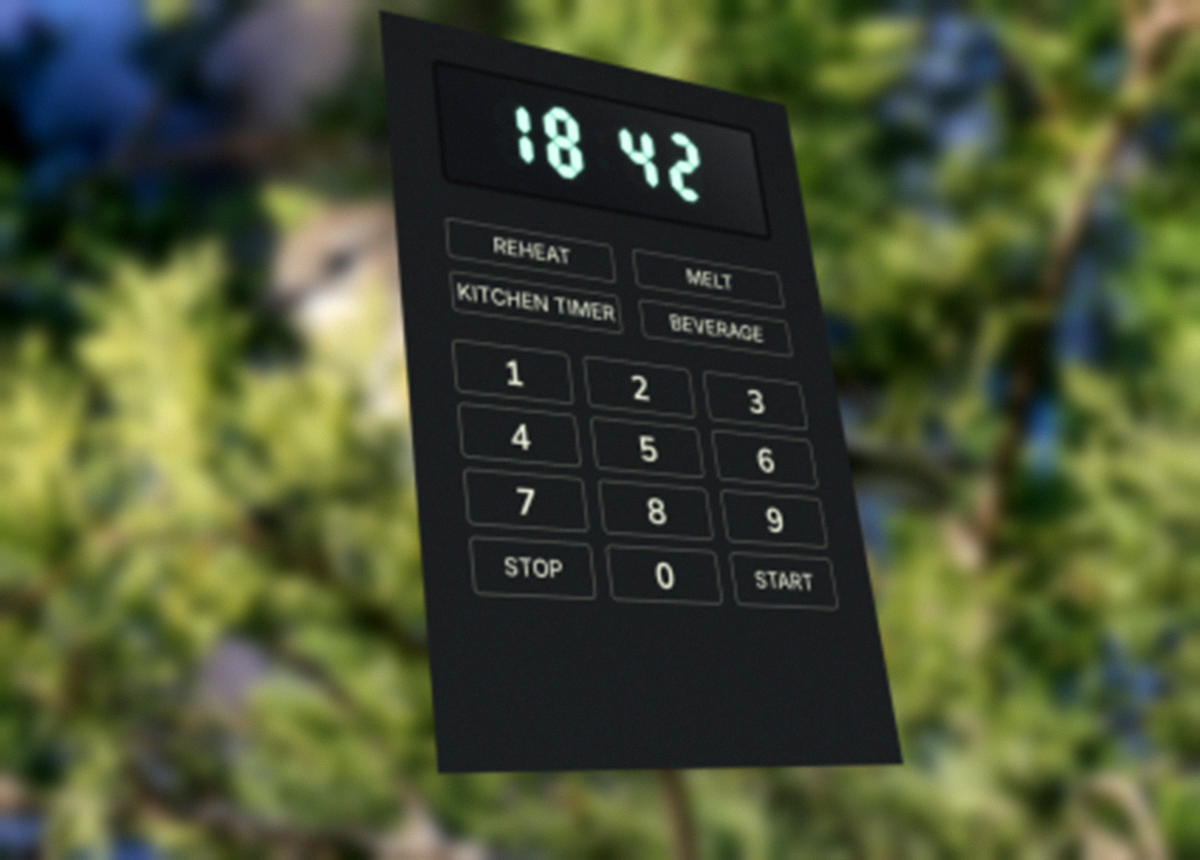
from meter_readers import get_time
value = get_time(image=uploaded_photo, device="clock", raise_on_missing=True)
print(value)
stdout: 18:42
